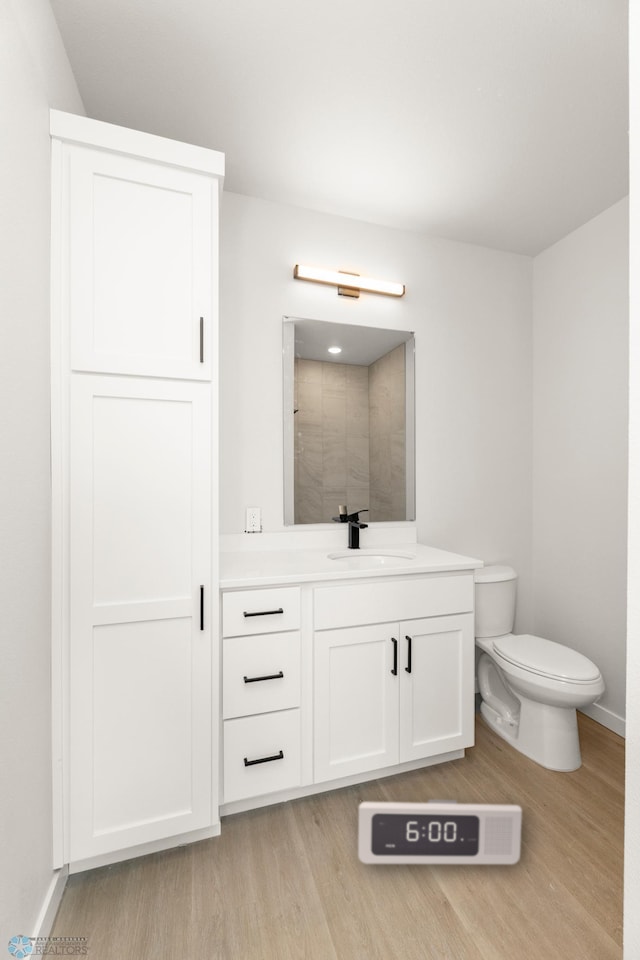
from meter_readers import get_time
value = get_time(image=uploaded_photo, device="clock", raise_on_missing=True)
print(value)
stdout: 6:00
